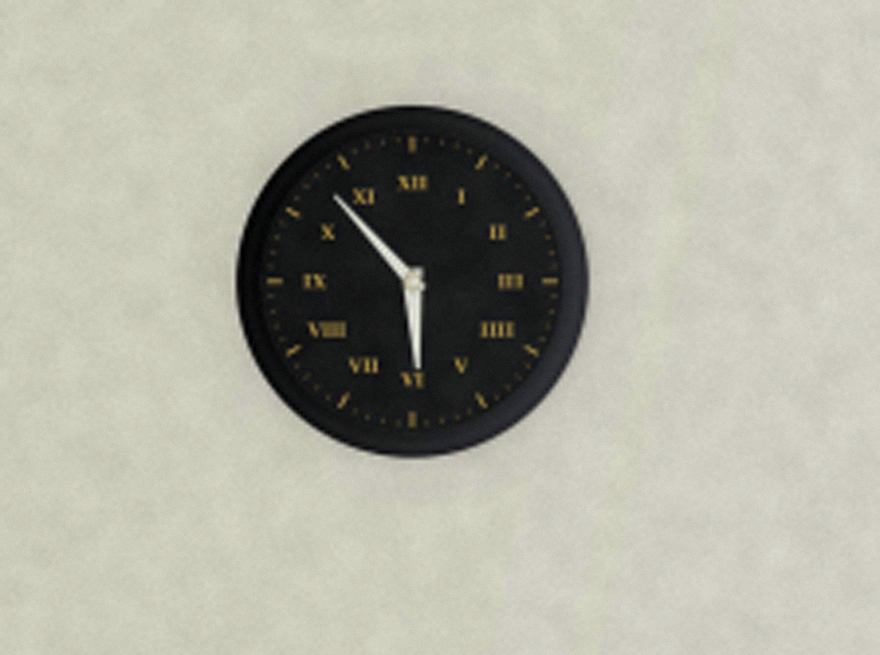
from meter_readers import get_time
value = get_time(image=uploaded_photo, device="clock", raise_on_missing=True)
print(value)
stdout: 5:53
